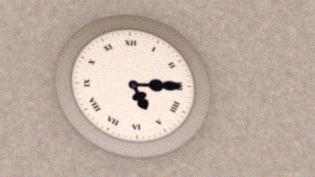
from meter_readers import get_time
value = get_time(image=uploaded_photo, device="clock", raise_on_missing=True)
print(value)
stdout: 5:15
